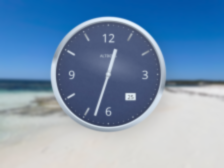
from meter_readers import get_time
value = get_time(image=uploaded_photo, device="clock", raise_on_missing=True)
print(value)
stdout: 12:33
